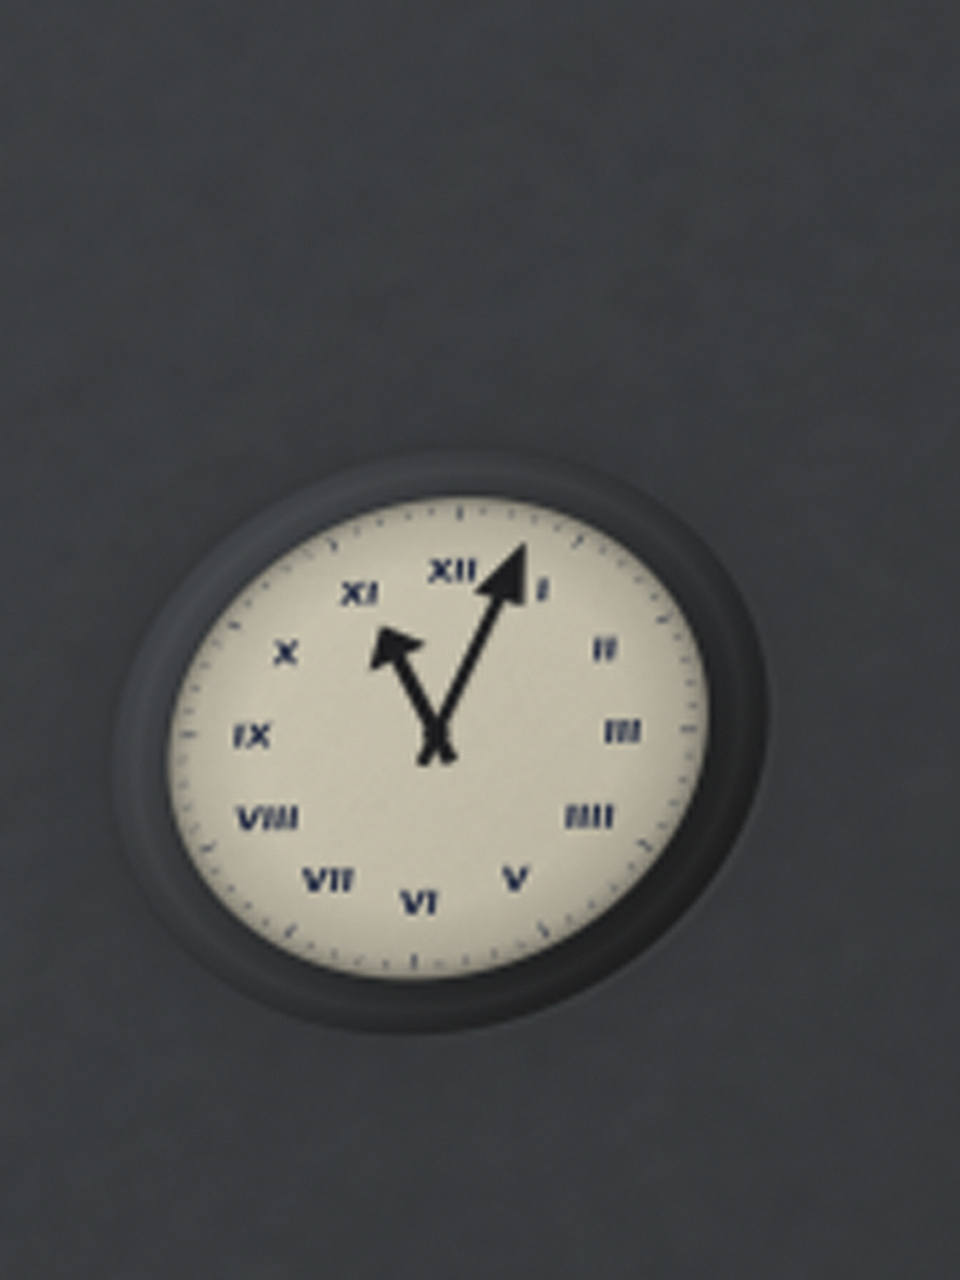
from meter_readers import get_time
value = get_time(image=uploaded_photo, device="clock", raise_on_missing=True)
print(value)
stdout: 11:03
